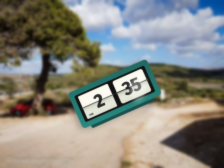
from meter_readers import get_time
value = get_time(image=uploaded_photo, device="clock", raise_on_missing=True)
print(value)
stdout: 2:35
